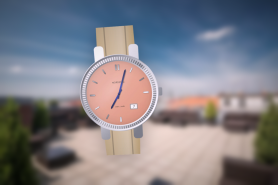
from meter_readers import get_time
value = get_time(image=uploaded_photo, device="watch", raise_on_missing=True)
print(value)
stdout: 7:03
